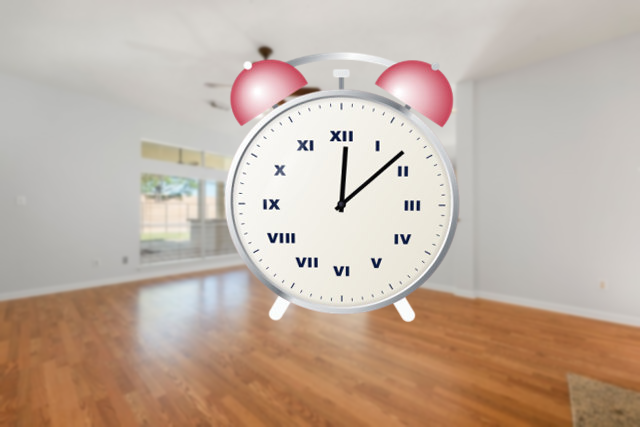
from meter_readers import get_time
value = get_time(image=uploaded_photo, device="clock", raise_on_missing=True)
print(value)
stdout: 12:08
